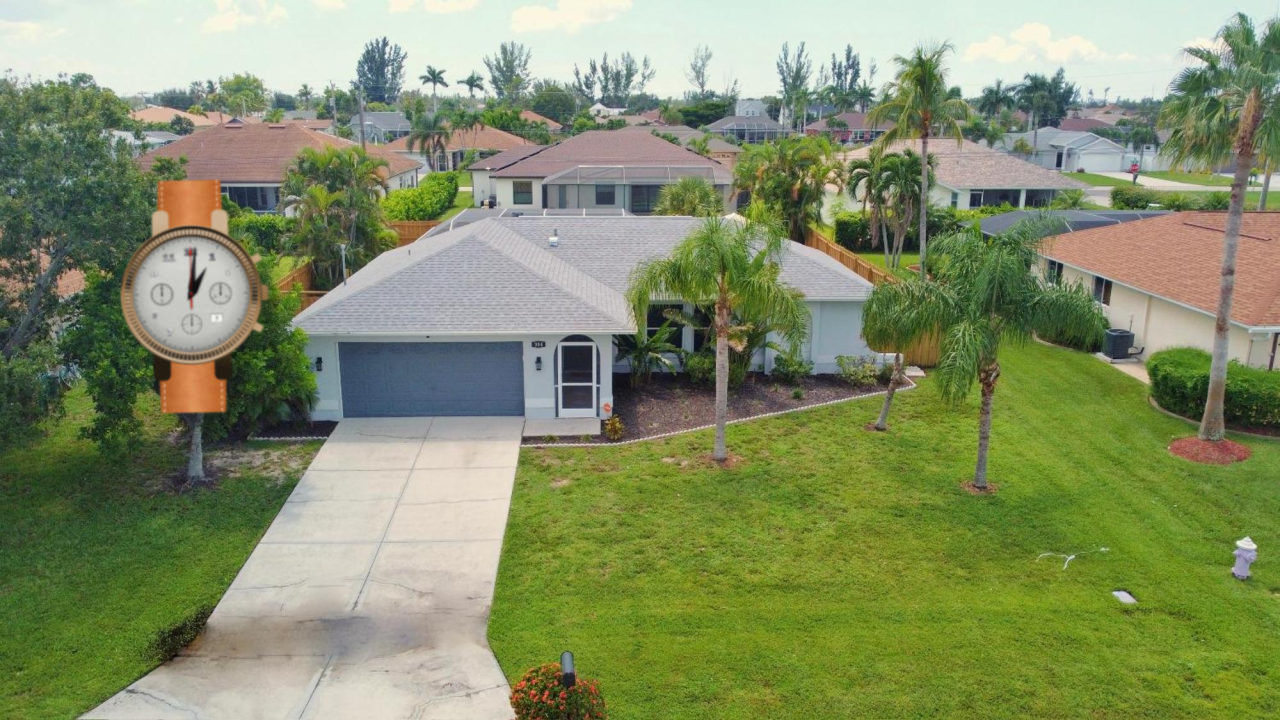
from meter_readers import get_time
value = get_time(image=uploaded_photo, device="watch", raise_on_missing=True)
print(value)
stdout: 1:01
